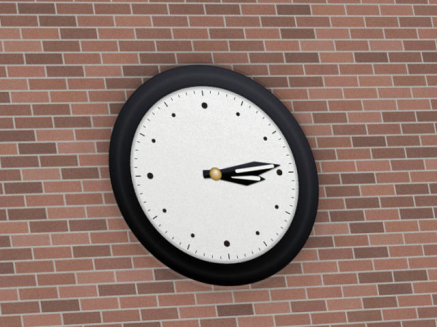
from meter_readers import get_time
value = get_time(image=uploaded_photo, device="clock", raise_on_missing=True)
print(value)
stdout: 3:14
